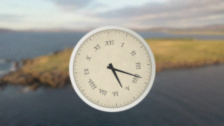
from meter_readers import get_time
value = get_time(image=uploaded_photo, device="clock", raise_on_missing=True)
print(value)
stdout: 5:19
